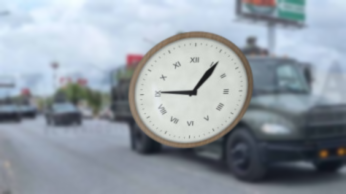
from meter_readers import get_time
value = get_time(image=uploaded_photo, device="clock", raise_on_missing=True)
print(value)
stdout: 9:06
